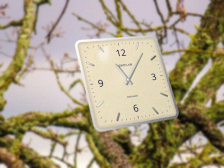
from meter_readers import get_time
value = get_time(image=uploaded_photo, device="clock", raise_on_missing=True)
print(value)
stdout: 11:07
